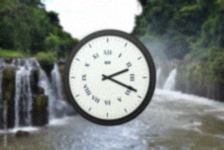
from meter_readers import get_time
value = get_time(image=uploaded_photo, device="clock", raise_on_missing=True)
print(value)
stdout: 2:19
